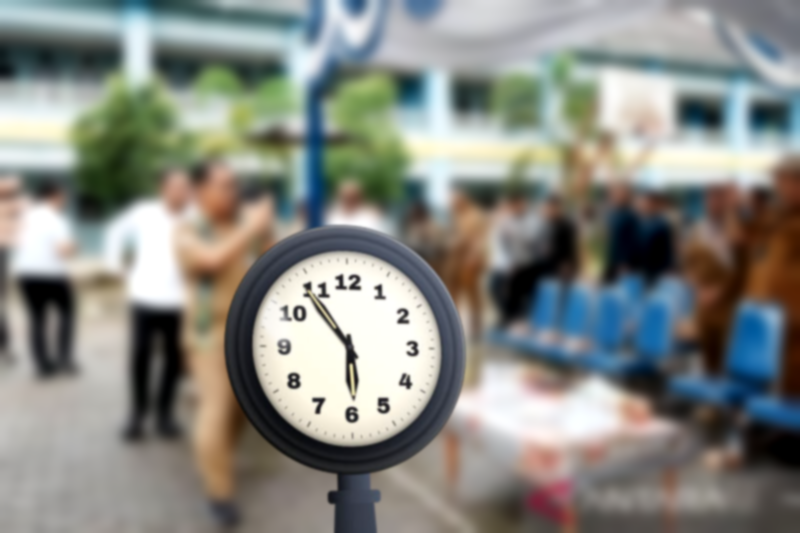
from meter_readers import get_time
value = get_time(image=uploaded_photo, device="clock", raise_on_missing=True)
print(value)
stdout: 5:54
